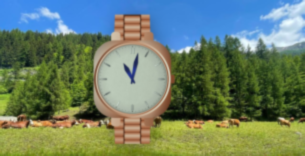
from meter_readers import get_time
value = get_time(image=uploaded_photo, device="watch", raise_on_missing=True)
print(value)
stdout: 11:02
